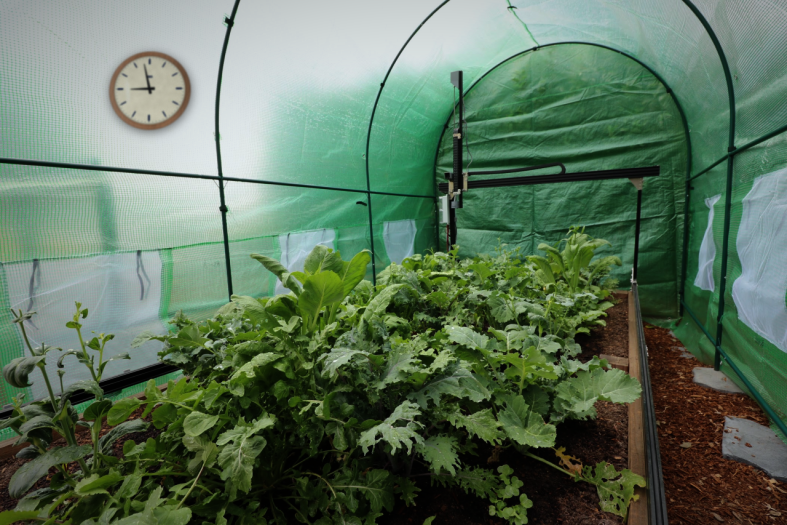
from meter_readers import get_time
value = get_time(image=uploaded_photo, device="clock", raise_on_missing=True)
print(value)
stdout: 8:58
